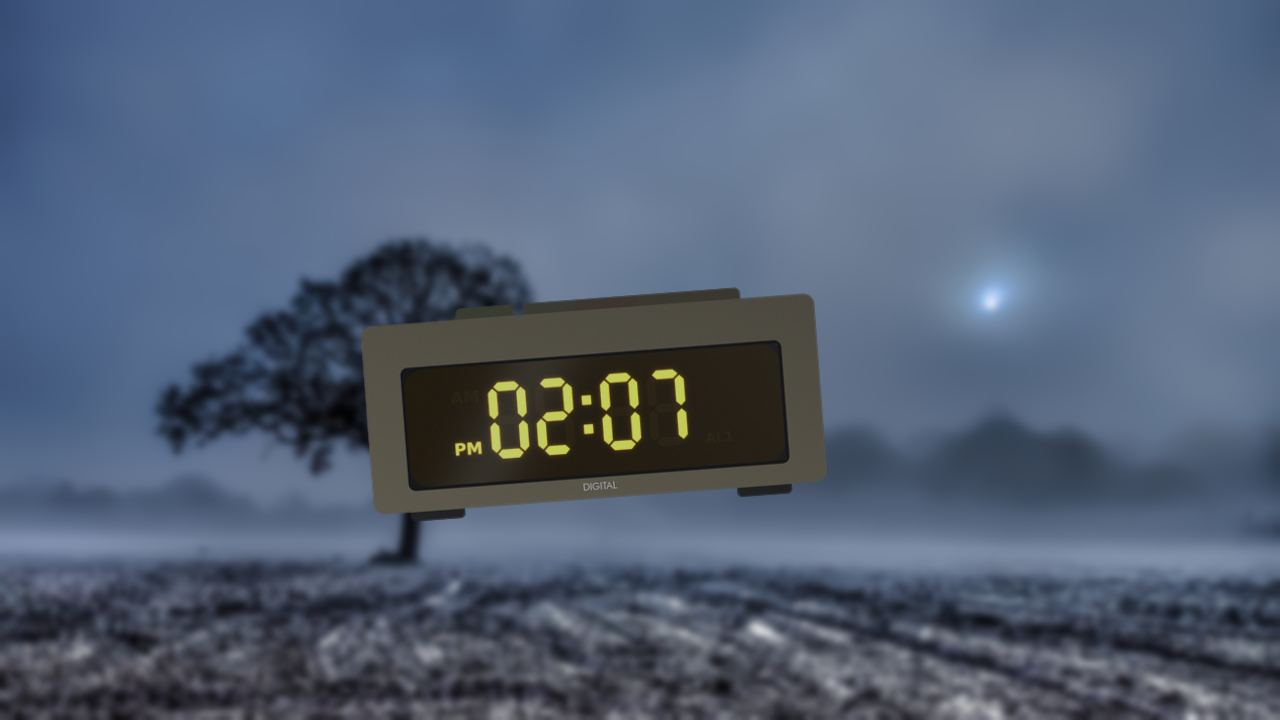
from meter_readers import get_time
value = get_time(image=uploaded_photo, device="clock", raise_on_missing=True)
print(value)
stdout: 2:07
